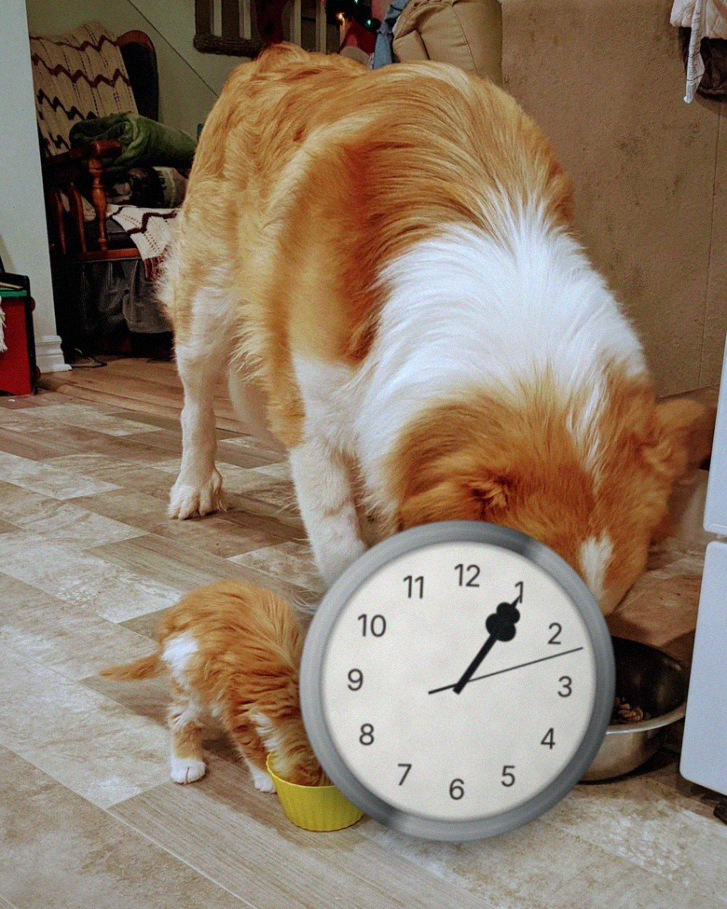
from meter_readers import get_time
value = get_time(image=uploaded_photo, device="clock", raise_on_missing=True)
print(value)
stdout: 1:05:12
